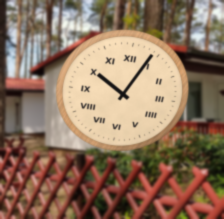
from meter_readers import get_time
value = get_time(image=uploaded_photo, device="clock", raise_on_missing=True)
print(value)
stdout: 10:04
